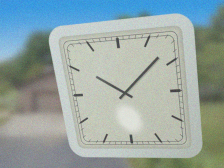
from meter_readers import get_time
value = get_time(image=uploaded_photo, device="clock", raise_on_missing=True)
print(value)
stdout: 10:08
